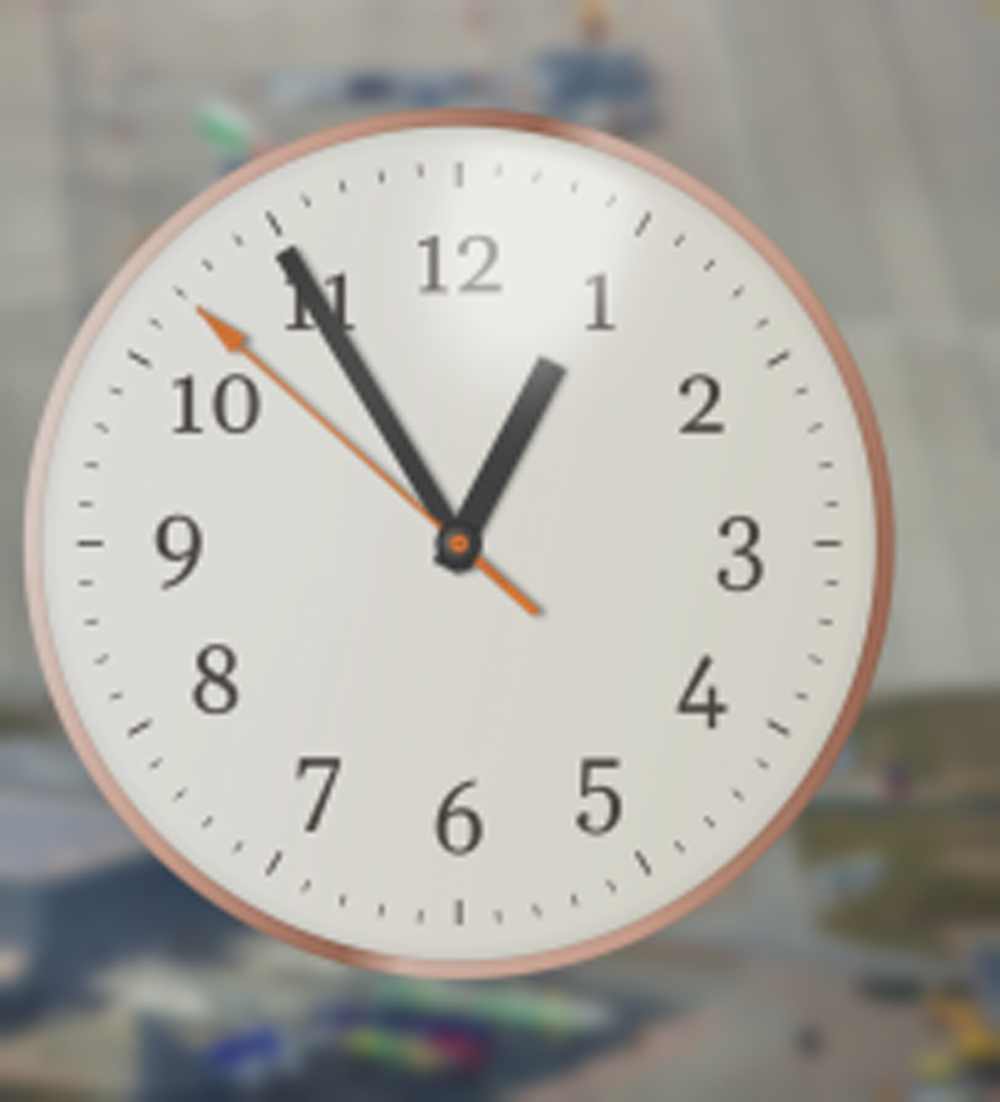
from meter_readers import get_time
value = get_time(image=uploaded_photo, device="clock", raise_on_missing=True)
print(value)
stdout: 12:54:52
